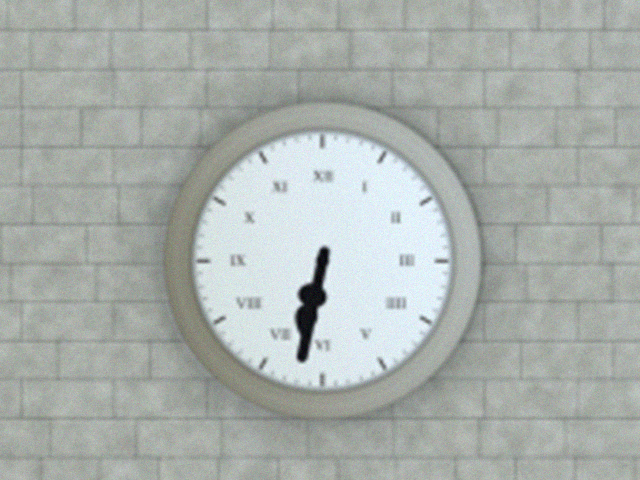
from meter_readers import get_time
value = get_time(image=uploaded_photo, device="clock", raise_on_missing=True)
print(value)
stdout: 6:32
